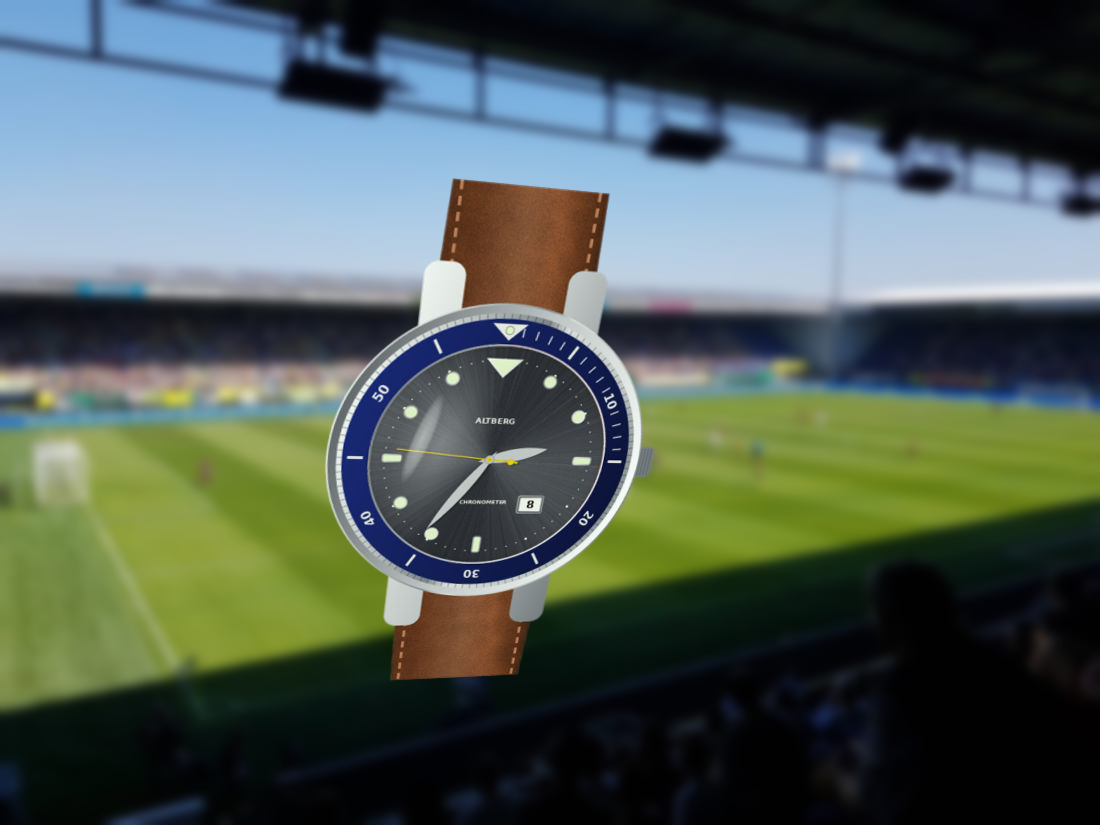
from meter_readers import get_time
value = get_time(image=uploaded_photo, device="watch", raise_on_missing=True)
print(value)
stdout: 2:35:46
